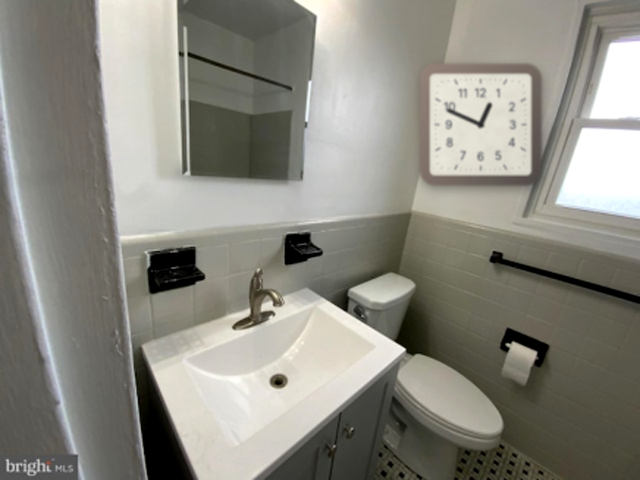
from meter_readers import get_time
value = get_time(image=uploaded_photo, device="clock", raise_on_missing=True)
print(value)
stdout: 12:49
